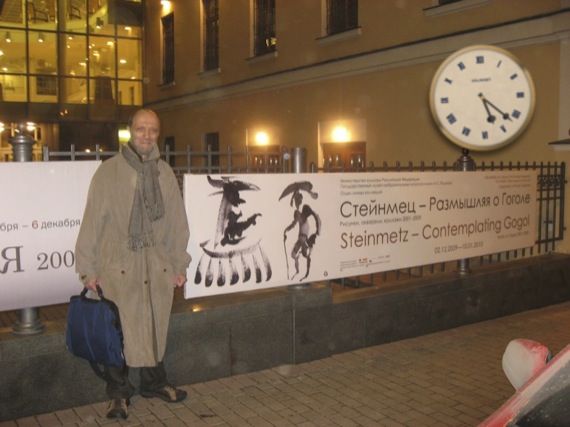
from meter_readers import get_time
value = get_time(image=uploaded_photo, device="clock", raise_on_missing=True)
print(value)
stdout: 5:22
